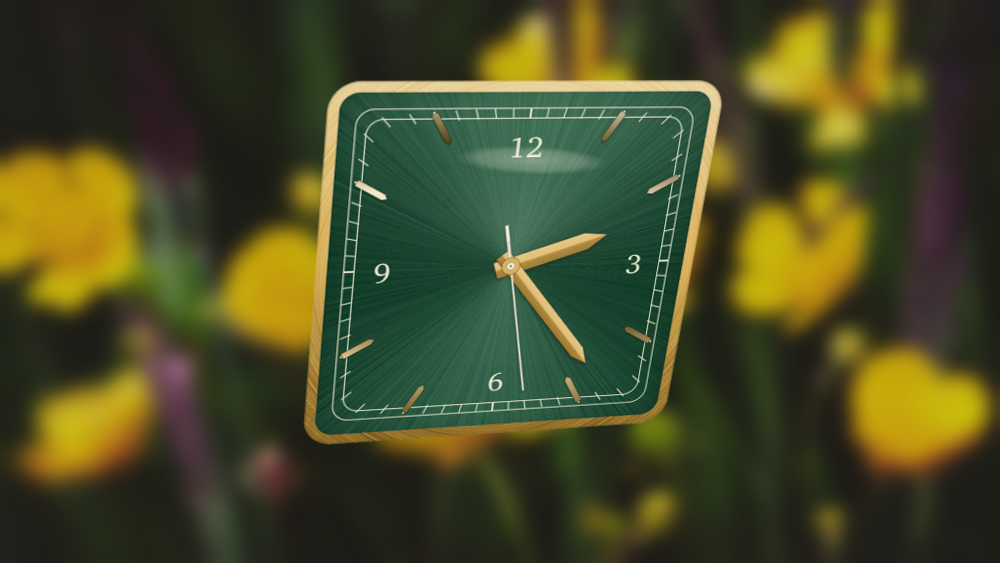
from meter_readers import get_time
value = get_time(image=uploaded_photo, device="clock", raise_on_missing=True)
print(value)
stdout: 2:23:28
